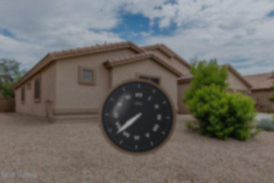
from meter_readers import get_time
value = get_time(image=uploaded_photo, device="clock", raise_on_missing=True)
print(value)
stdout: 7:38
